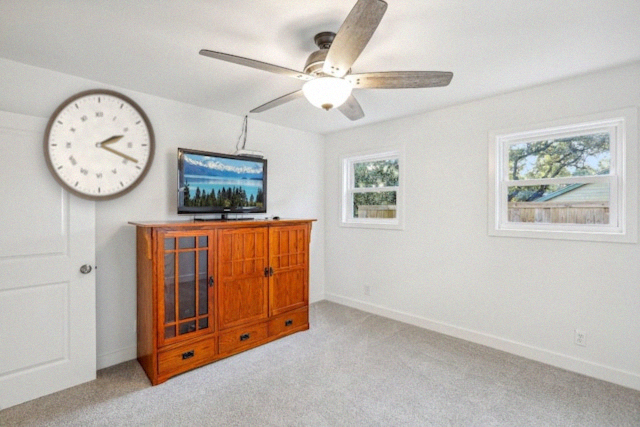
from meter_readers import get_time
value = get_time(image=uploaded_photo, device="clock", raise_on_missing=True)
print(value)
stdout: 2:19
